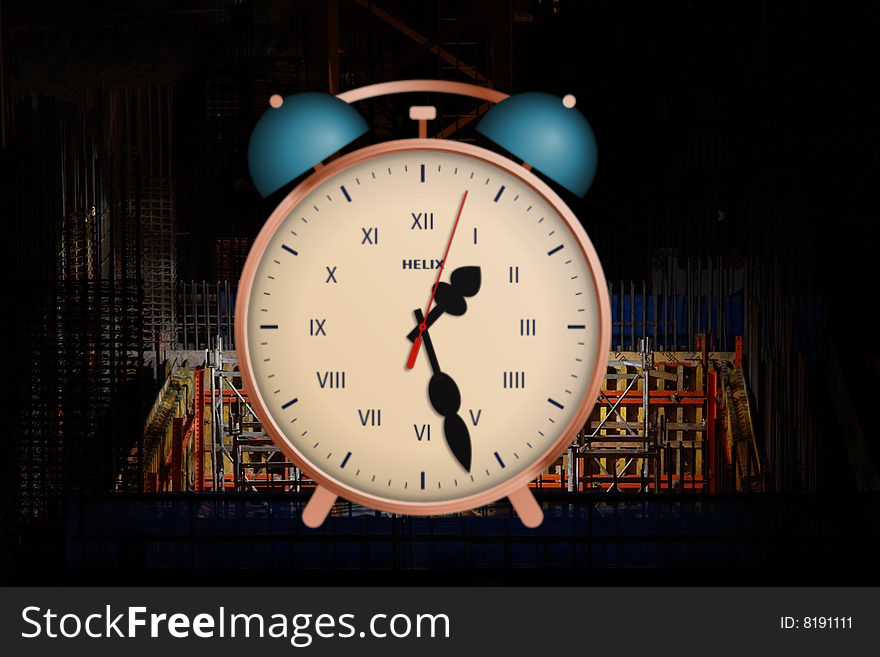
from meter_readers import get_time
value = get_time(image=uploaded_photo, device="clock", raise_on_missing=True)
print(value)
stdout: 1:27:03
